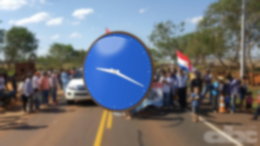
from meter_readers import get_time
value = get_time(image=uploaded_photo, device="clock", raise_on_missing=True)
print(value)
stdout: 9:19
